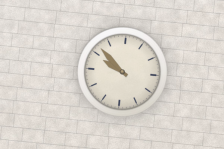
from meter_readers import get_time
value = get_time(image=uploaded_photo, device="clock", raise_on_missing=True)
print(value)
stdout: 9:52
